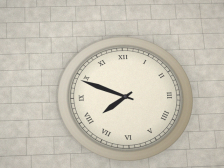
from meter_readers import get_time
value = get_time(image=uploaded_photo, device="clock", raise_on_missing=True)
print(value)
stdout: 7:49
